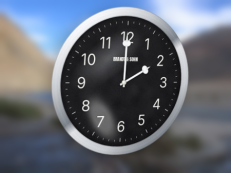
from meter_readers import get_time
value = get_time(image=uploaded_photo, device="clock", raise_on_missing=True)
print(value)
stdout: 2:00
